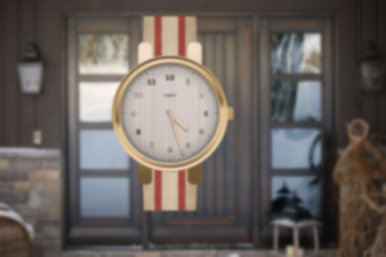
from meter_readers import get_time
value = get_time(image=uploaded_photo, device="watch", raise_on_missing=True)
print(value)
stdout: 4:27
